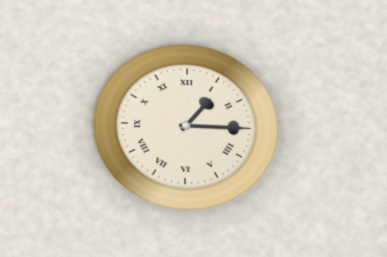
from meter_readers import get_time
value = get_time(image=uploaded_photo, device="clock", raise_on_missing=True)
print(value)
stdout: 1:15
